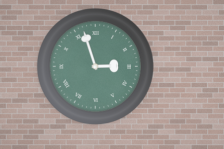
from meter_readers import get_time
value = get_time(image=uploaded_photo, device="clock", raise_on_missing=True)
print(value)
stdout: 2:57
